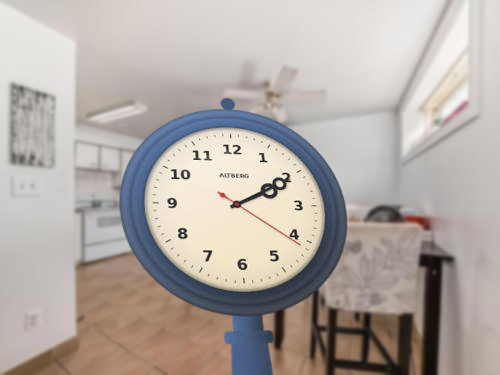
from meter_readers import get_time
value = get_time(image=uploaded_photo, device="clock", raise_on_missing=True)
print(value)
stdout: 2:10:21
